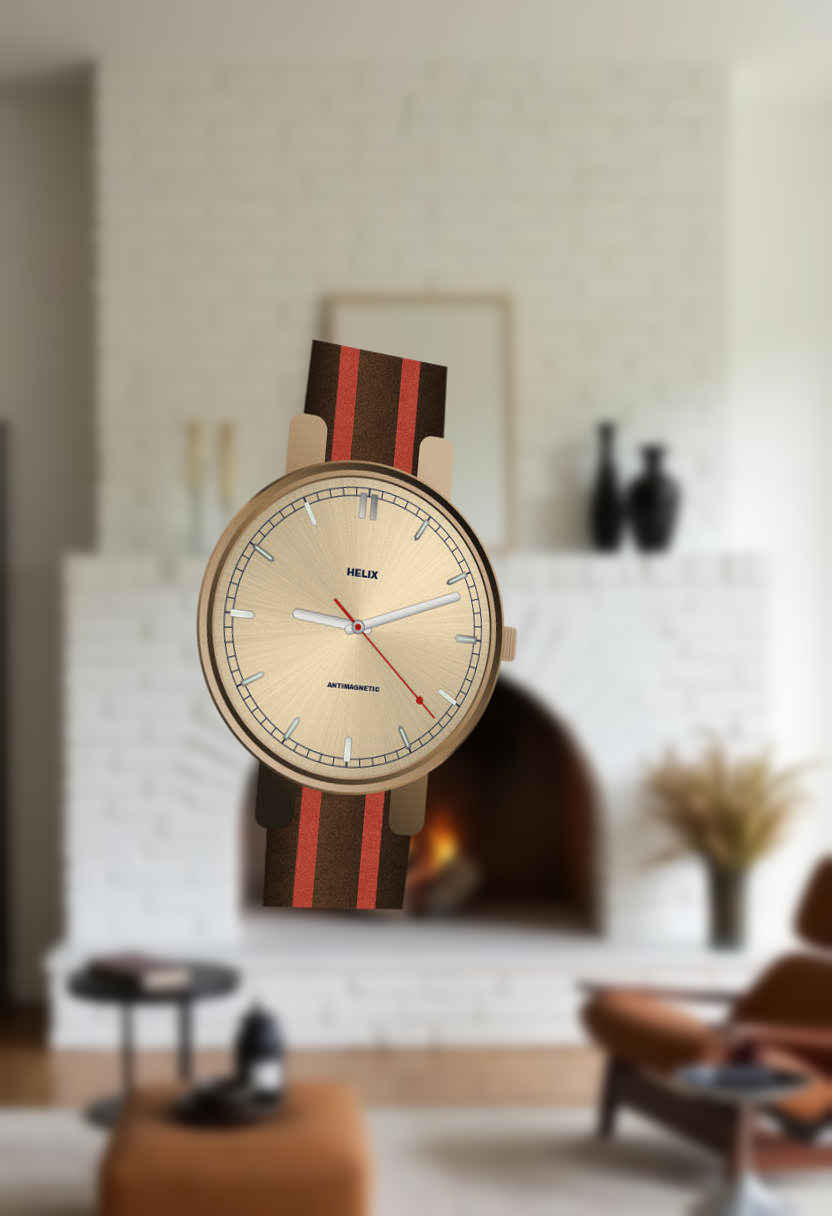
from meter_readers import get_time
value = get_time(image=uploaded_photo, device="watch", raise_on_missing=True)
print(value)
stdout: 9:11:22
